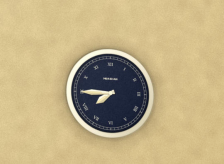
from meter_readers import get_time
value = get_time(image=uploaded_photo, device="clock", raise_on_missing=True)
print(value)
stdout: 7:45
